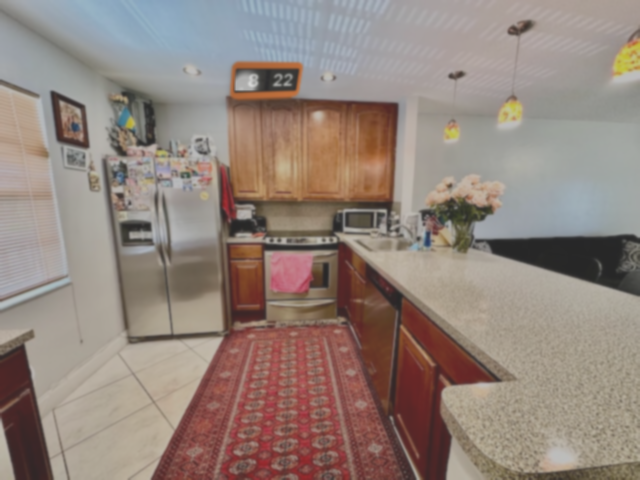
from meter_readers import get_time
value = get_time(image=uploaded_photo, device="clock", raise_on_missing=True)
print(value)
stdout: 8:22
